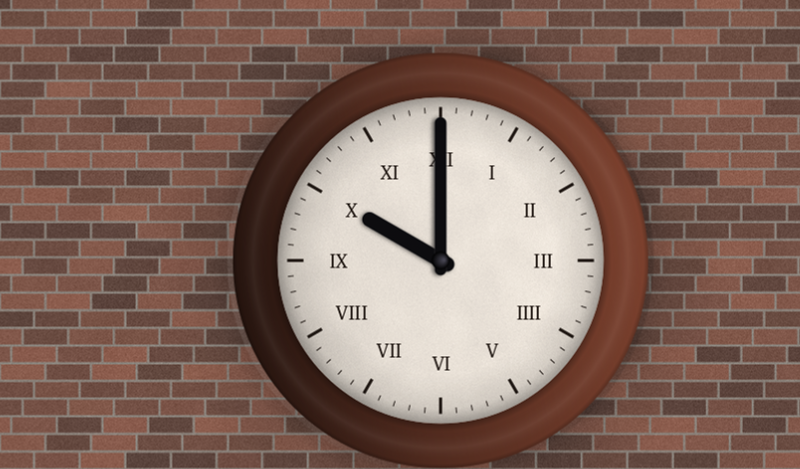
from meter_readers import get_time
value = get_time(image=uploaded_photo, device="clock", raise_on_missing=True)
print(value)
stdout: 10:00
